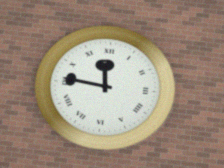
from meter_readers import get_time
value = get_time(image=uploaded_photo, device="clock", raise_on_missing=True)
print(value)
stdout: 11:46
